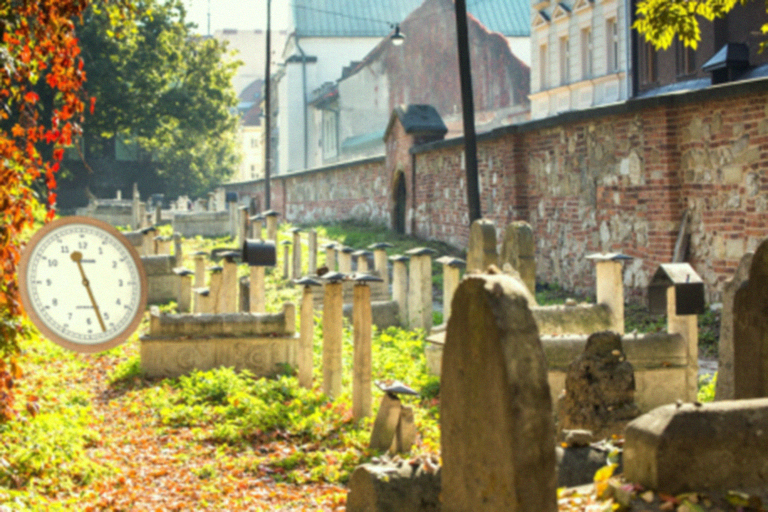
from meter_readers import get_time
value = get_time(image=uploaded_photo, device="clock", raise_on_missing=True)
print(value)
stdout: 11:27
